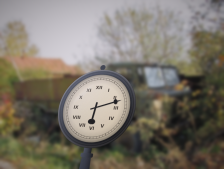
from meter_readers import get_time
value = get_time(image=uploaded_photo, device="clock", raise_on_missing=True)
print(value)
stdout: 6:12
